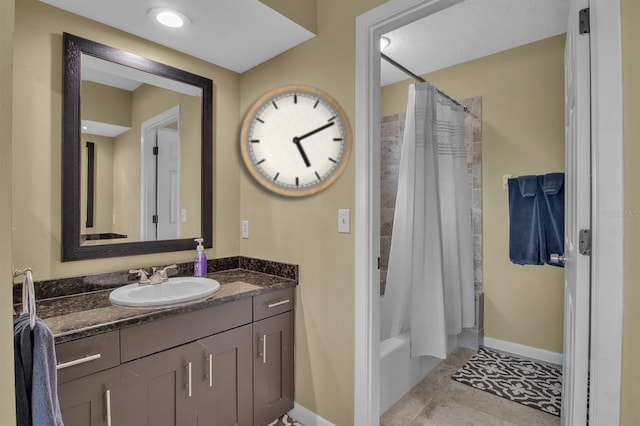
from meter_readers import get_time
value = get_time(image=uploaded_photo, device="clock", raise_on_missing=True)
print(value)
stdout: 5:11
